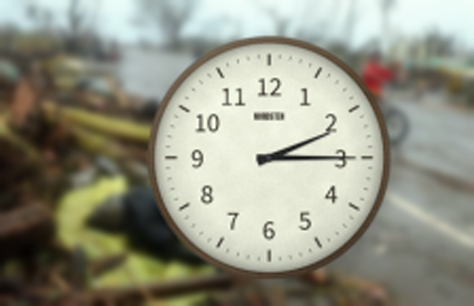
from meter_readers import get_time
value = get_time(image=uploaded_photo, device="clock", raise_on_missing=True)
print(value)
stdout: 2:15
